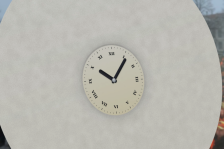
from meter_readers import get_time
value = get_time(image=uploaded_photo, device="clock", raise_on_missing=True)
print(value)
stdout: 10:06
